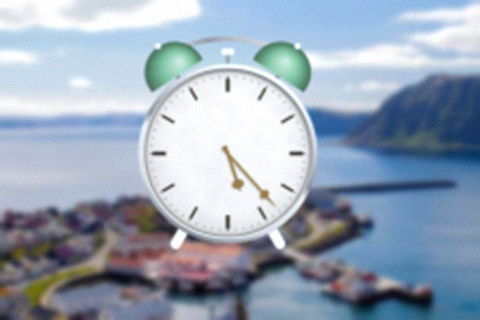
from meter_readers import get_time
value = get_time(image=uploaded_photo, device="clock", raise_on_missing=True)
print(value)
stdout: 5:23
